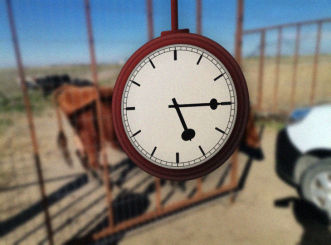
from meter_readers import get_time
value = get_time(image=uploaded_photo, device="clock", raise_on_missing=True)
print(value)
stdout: 5:15
